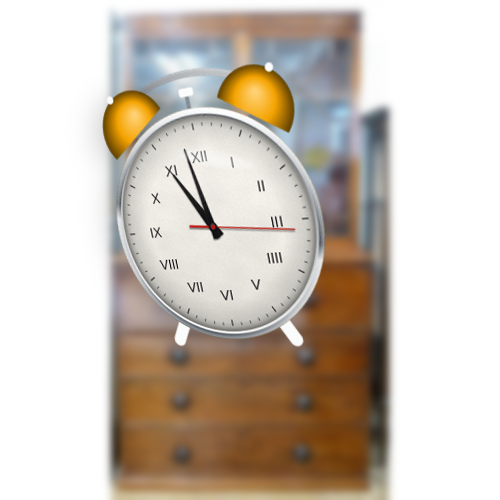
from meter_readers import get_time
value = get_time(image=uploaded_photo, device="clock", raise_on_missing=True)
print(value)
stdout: 10:58:16
